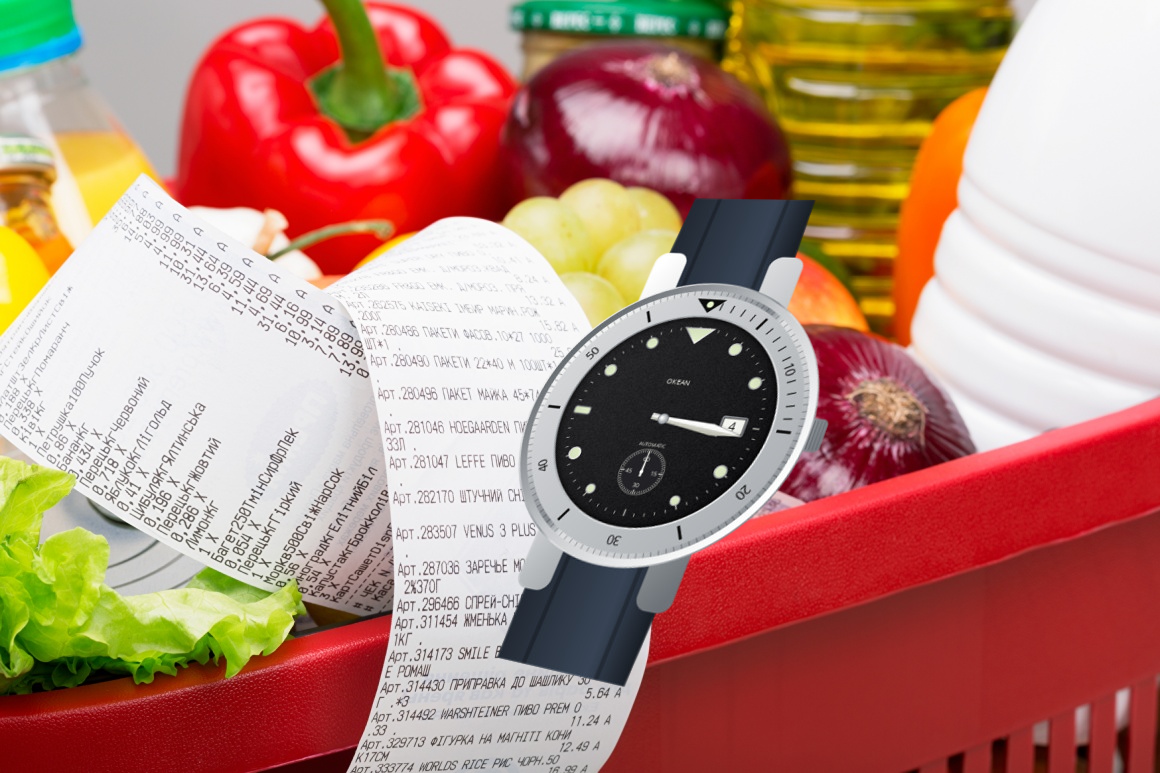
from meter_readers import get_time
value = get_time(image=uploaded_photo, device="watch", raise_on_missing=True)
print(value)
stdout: 3:16
